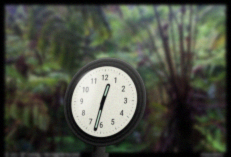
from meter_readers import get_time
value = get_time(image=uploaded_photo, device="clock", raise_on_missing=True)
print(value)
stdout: 12:32
